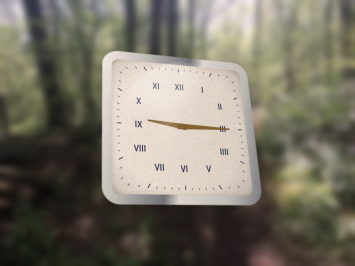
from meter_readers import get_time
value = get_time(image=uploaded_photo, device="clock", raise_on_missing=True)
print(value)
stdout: 9:15
